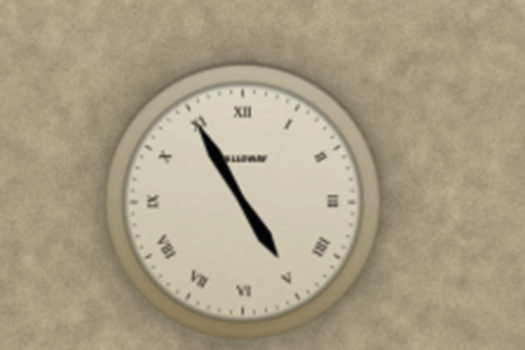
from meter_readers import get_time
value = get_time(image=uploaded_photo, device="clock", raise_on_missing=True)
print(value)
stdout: 4:55
